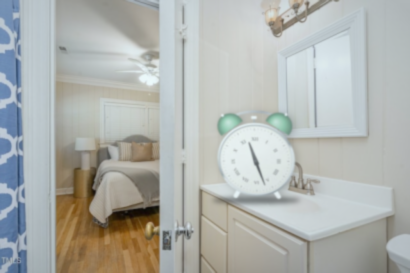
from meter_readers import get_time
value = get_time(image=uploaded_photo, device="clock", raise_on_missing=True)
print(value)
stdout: 11:27
